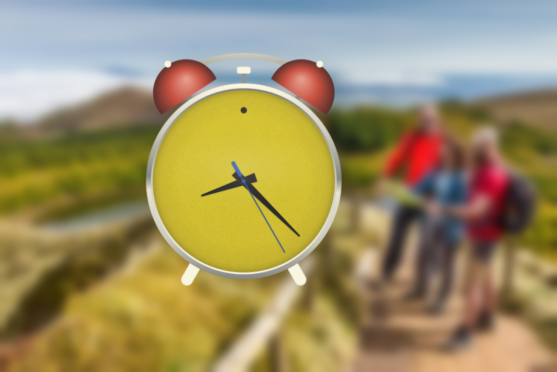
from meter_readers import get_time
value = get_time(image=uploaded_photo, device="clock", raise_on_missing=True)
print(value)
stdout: 8:22:25
